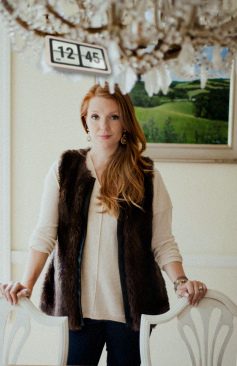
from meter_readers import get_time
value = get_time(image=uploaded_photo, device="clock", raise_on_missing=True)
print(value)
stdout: 12:45
